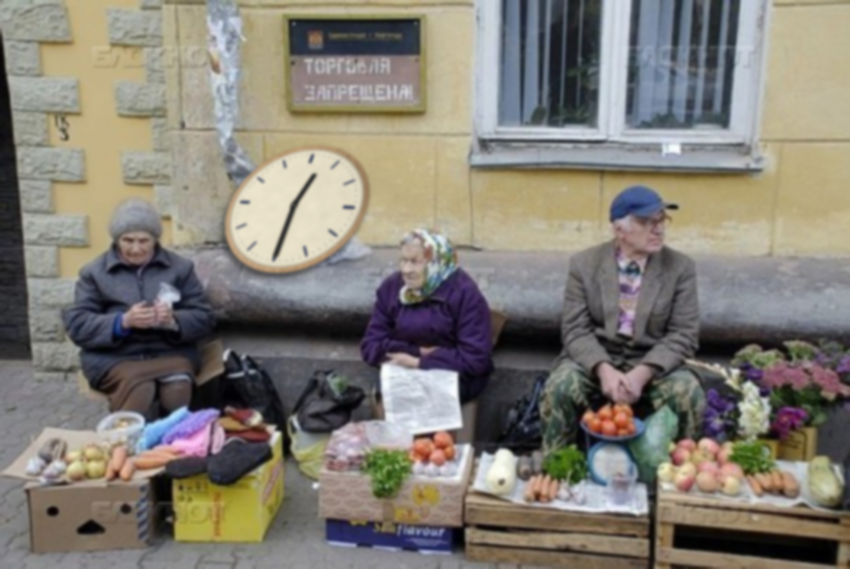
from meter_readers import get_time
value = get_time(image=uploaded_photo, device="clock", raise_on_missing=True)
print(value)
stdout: 12:30
